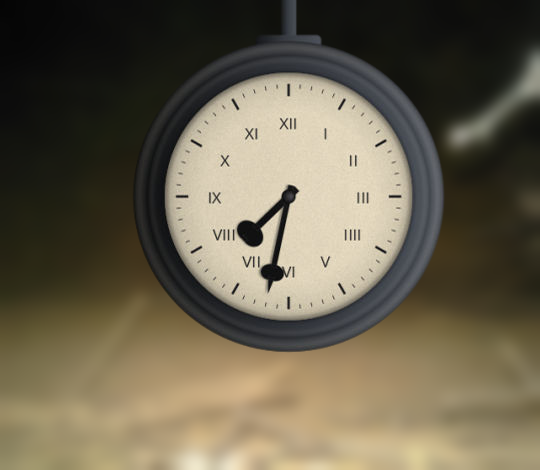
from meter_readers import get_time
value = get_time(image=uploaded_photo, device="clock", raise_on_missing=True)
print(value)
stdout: 7:32
